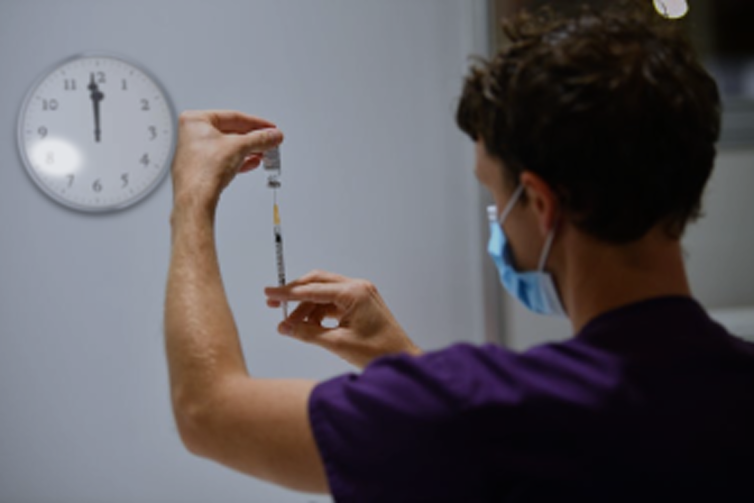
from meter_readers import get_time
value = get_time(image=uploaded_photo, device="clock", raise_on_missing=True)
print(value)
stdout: 11:59
